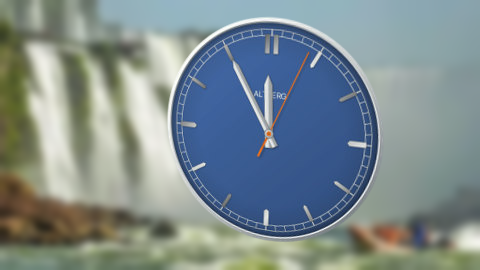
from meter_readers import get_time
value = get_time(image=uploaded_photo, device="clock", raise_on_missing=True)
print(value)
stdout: 11:55:04
